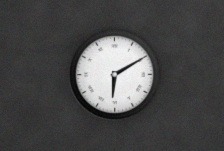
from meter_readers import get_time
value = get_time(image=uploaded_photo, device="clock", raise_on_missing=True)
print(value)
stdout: 6:10
